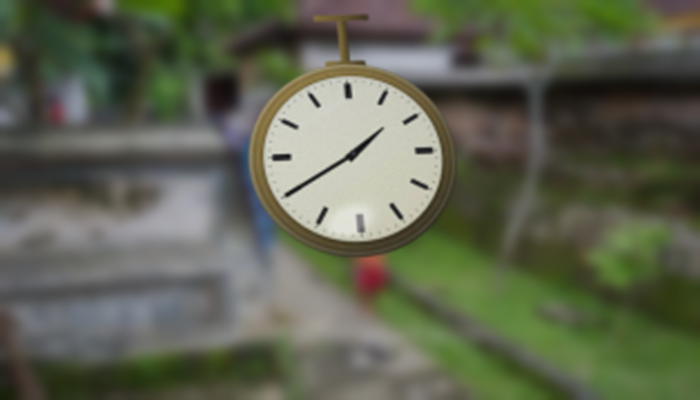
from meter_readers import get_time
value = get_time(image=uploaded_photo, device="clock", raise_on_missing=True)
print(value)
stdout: 1:40
